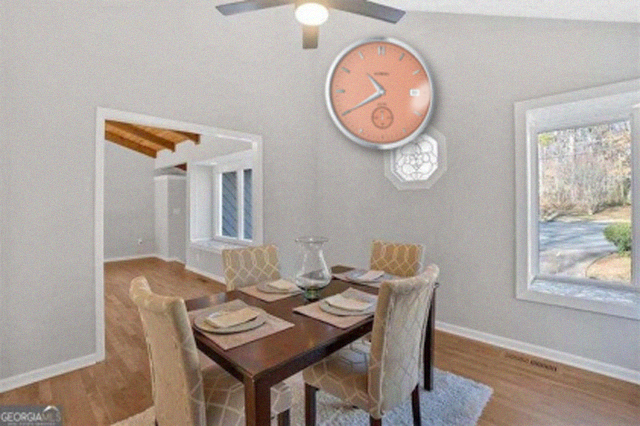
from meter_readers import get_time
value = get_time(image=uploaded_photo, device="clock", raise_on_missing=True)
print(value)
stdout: 10:40
